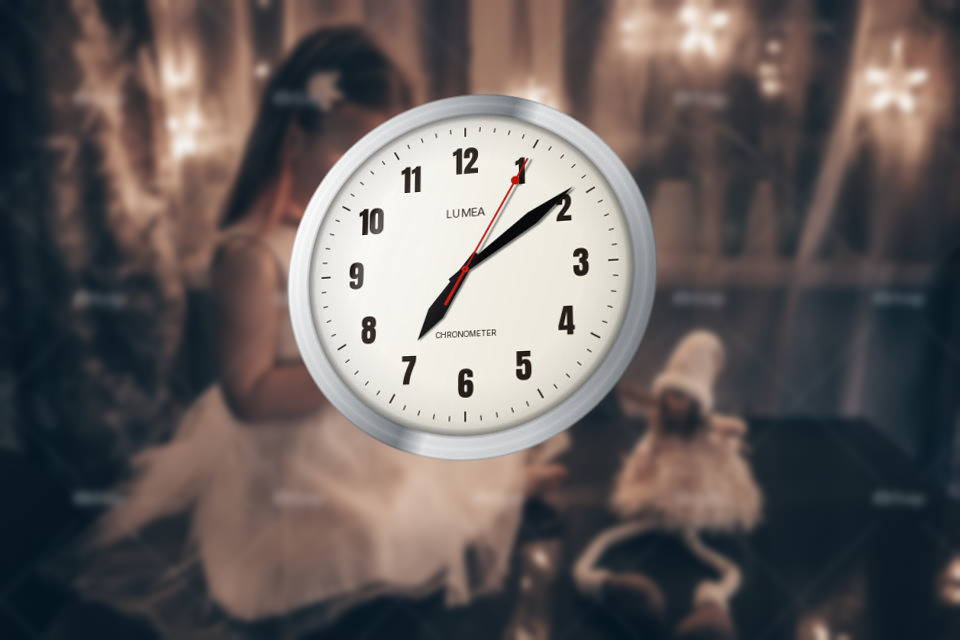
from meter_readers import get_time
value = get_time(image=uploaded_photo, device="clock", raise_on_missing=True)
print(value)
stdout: 7:09:05
